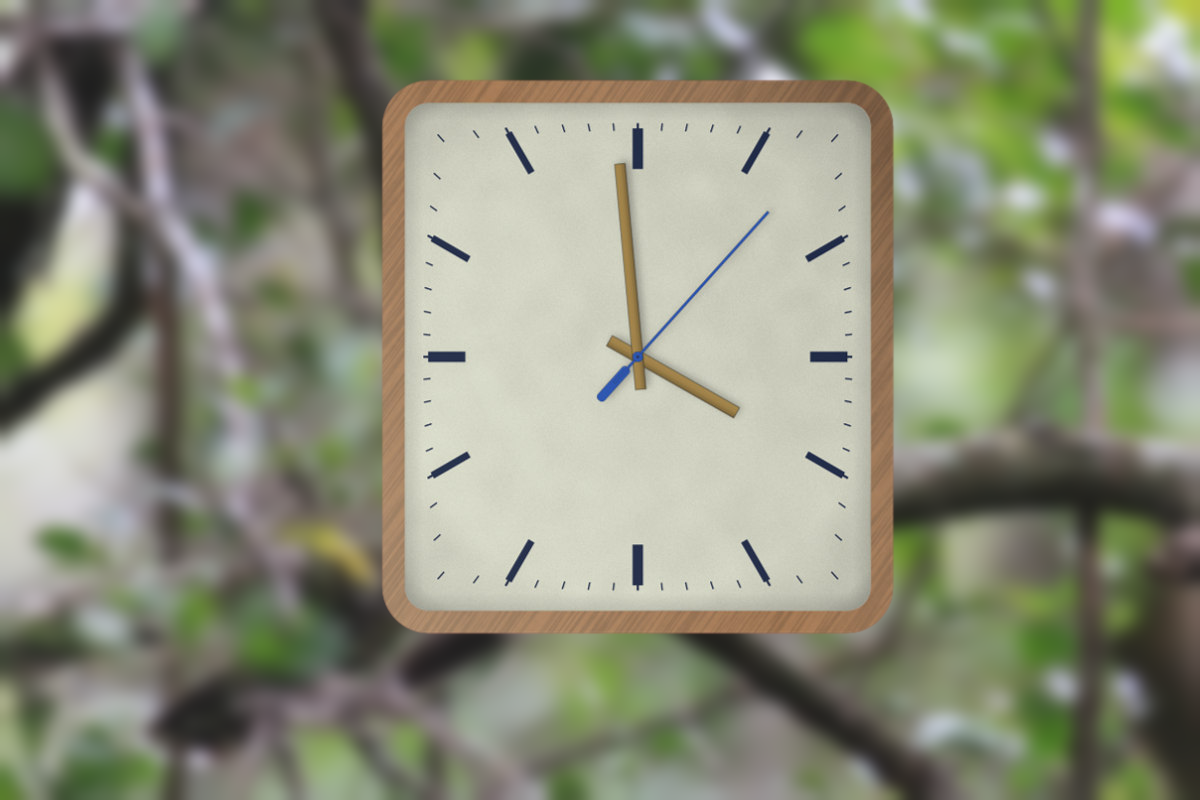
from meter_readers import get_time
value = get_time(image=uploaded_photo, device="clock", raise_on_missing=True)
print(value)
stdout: 3:59:07
